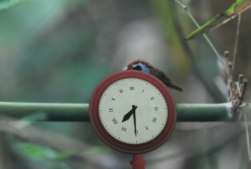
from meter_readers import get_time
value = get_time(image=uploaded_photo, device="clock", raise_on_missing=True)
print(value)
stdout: 7:30
